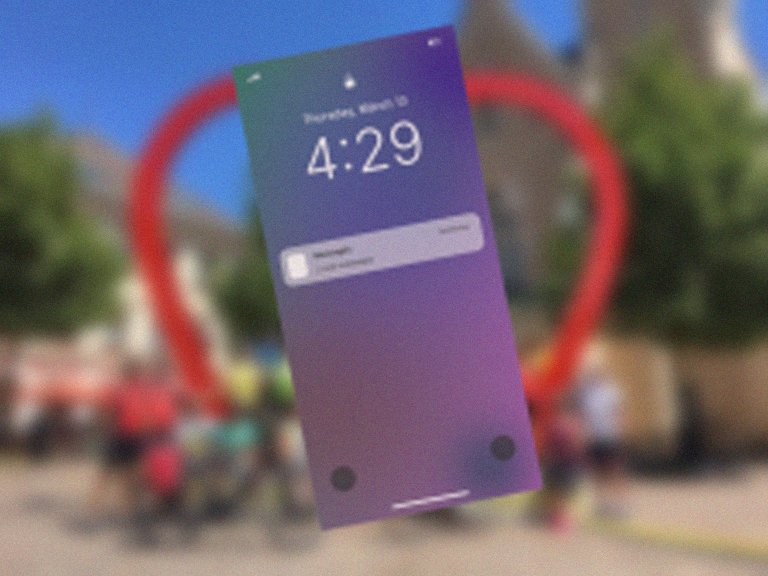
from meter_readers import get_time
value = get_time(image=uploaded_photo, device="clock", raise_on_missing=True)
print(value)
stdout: 4:29
